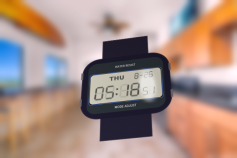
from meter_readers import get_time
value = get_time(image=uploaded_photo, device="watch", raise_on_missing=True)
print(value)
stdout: 5:18:51
